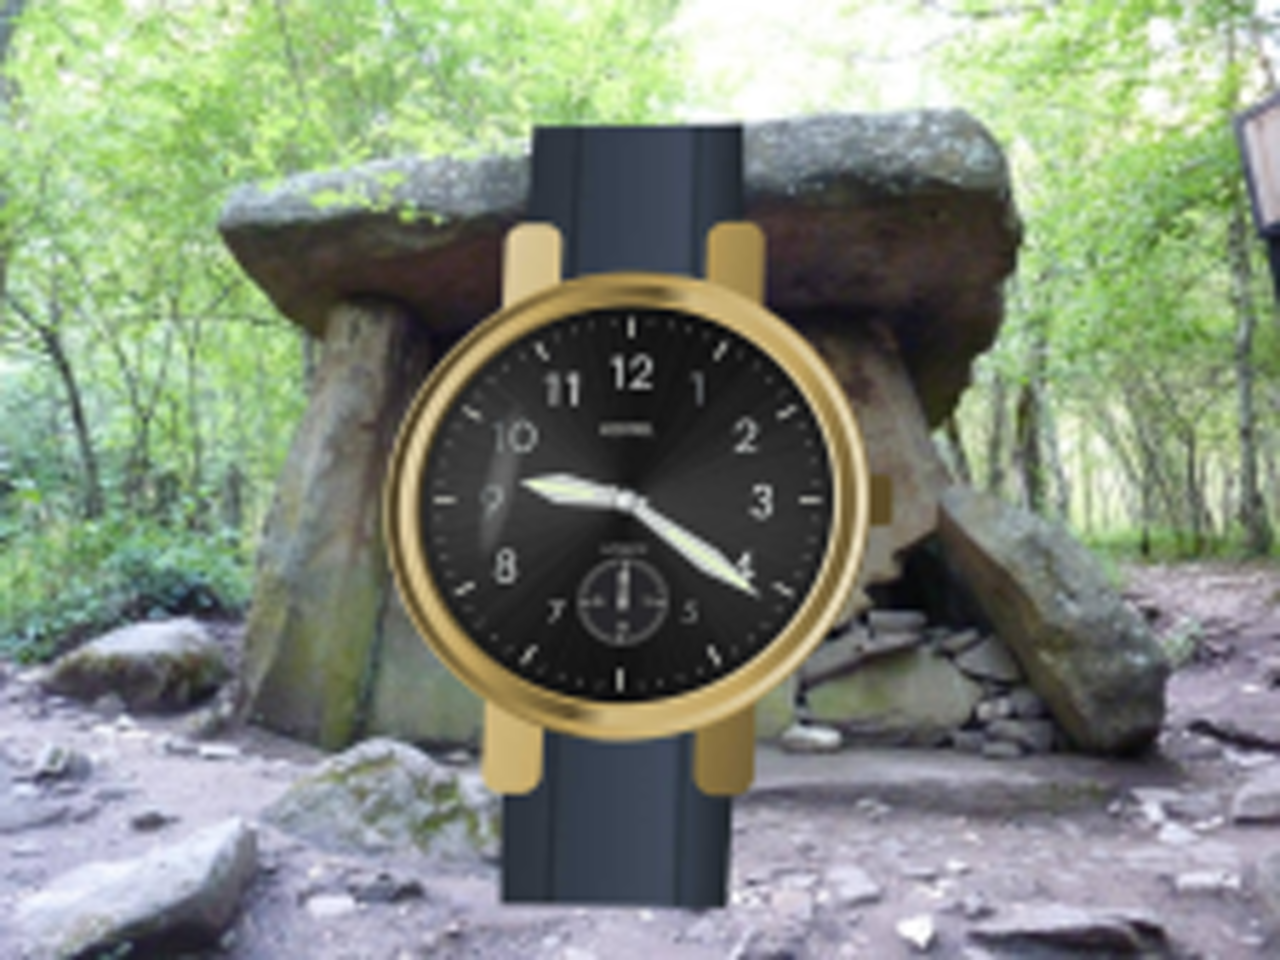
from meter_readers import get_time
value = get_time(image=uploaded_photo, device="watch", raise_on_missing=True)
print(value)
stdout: 9:21
